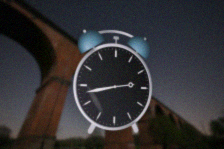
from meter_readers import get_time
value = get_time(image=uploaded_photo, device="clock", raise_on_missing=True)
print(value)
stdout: 2:43
